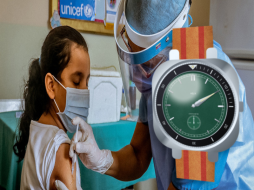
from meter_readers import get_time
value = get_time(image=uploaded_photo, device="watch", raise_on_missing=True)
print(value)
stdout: 2:10
